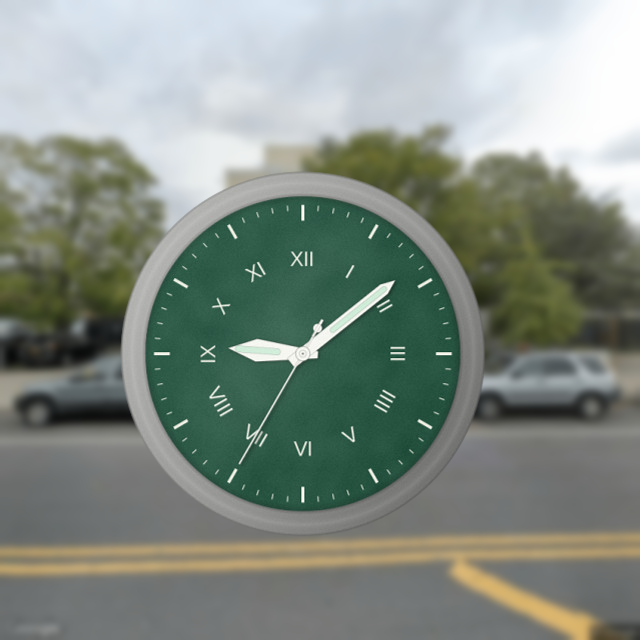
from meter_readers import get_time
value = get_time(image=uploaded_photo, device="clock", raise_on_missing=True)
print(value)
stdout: 9:08:35
